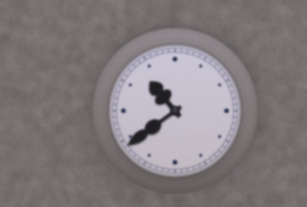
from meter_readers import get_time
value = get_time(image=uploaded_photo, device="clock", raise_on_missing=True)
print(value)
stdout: 10:39
